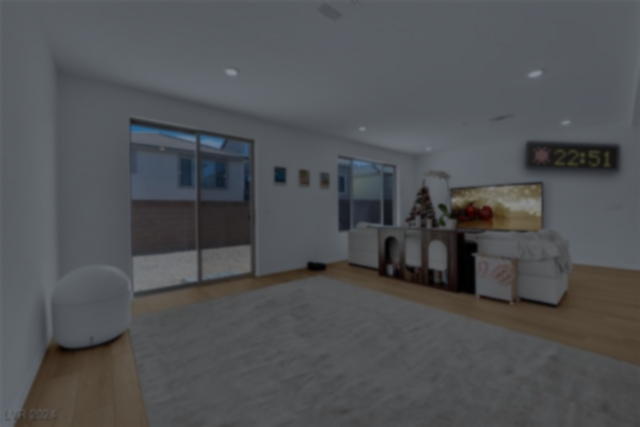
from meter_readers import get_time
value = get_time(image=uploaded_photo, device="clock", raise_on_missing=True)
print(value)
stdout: 22:51
